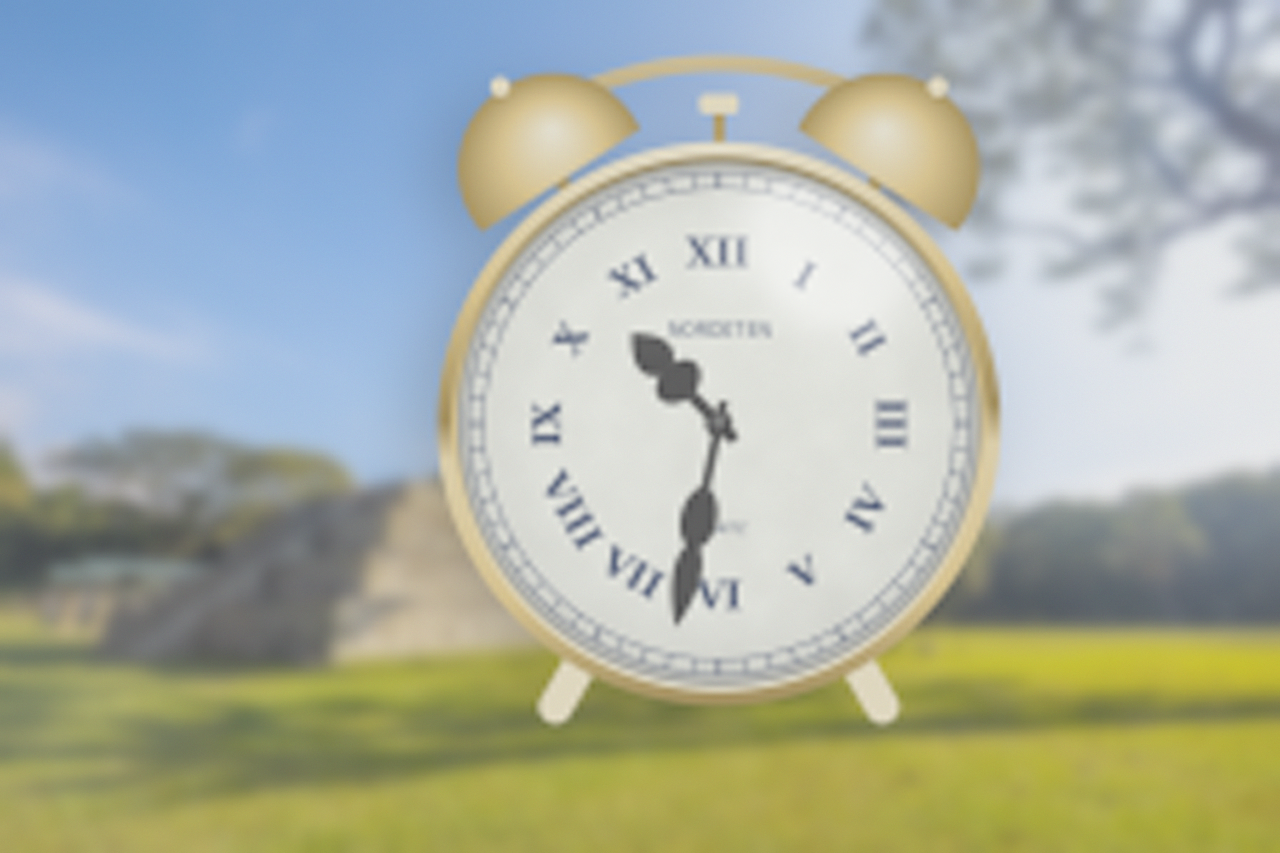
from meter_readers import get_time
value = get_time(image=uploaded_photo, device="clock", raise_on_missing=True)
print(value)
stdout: 10:32
